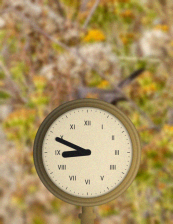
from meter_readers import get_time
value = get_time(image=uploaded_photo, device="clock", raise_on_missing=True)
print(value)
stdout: 8:49
